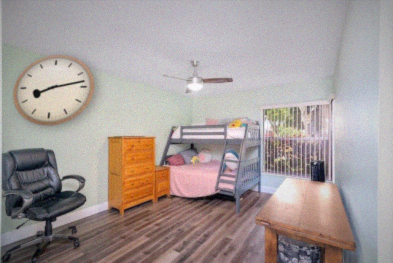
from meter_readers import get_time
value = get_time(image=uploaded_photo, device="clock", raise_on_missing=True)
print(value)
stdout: 8:13
